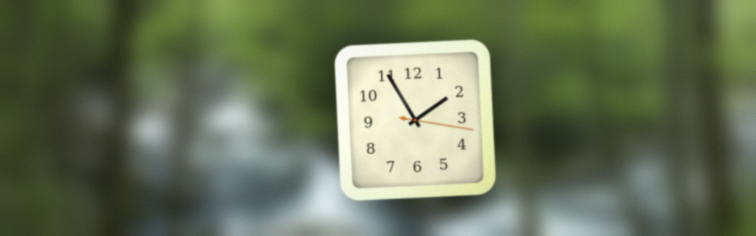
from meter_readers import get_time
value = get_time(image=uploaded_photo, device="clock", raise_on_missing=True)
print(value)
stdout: 1:55:17
